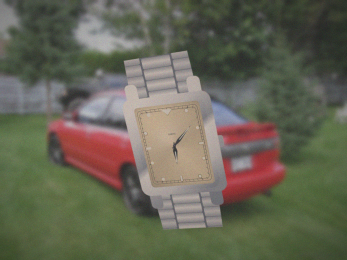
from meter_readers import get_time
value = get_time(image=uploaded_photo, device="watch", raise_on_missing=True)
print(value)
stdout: 6:08
